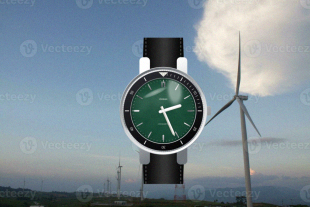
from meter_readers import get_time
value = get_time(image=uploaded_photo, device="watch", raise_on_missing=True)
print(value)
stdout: 2:26
